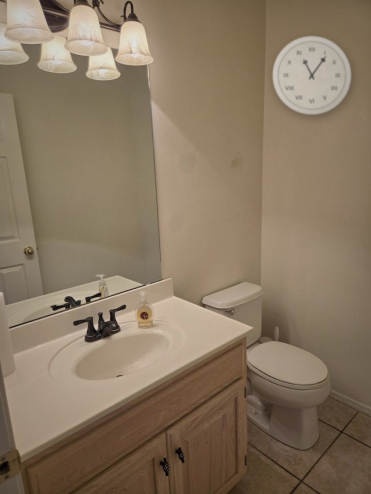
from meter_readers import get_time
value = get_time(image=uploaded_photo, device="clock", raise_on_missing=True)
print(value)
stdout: 11:06
